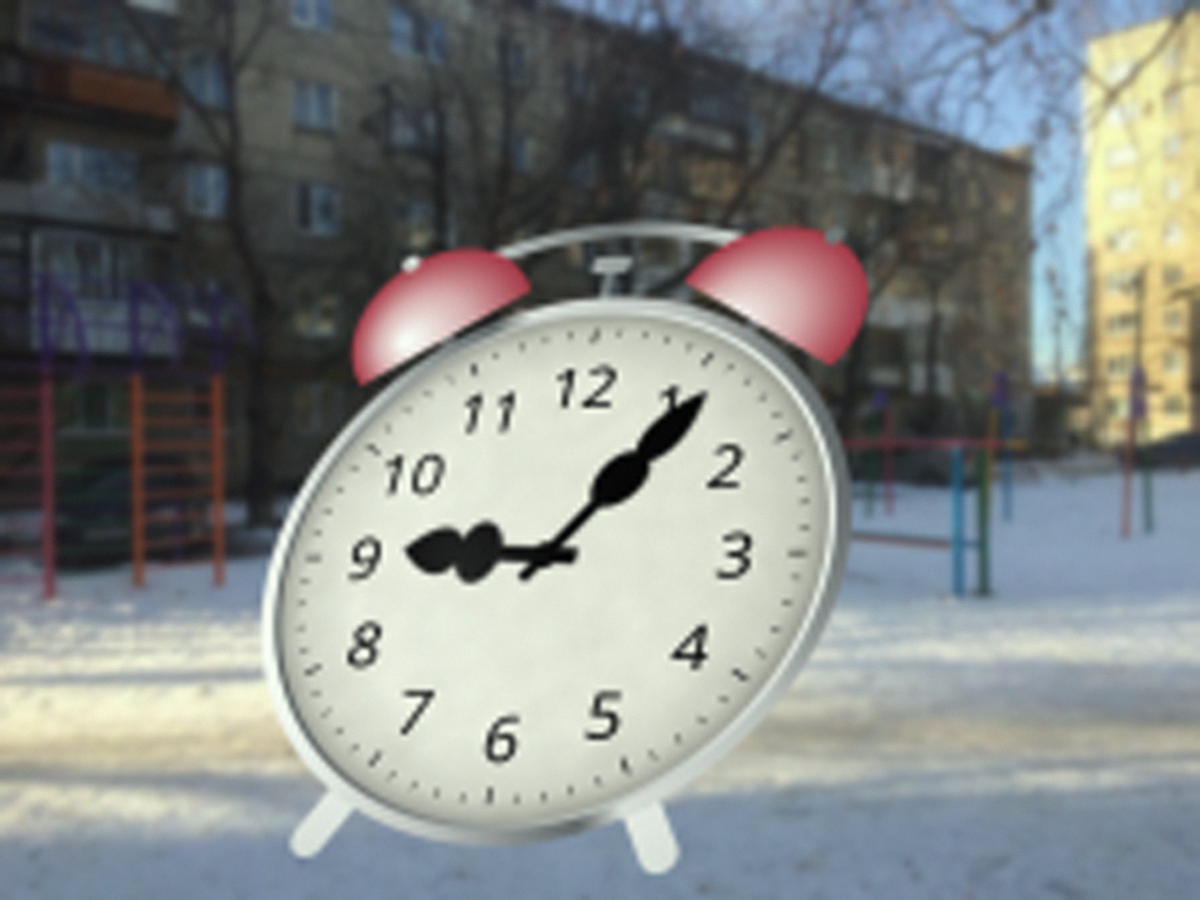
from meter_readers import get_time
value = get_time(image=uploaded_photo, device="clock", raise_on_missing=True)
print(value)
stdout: 9:06
